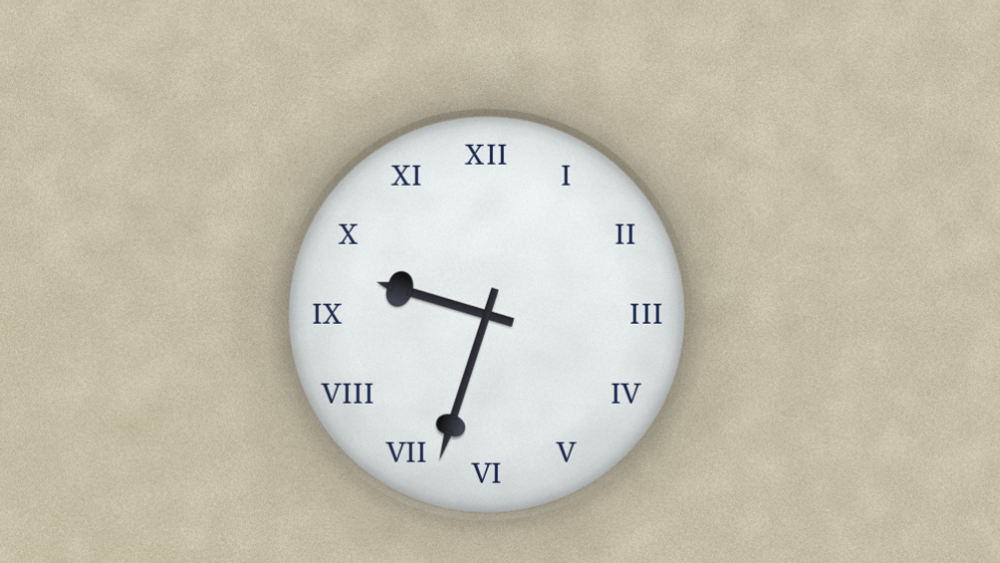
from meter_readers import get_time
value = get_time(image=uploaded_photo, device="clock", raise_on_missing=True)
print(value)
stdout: 9:33
